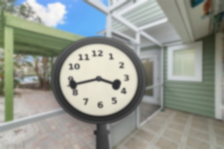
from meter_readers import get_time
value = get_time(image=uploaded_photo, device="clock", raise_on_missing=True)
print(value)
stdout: 3:43
